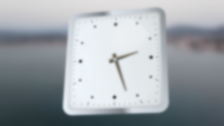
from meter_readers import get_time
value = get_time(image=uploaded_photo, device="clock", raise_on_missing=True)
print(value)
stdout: 2:27
